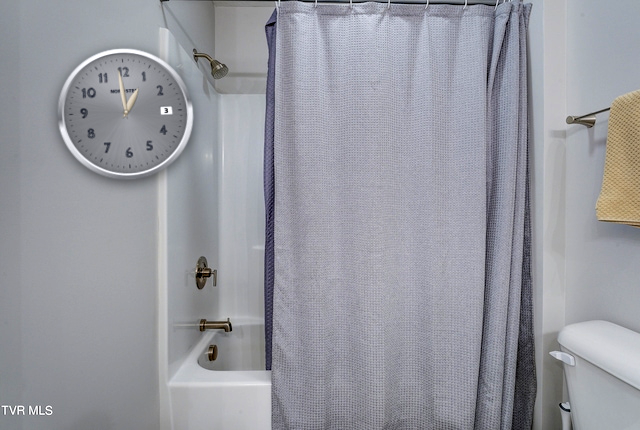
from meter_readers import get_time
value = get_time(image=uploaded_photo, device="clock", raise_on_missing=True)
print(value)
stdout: 12:59
